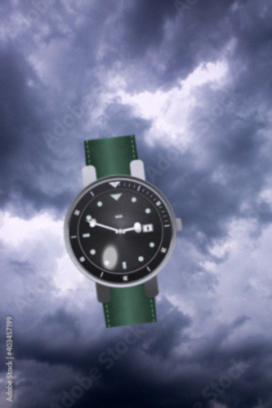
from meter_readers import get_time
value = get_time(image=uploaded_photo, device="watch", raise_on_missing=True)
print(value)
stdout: 2:49
